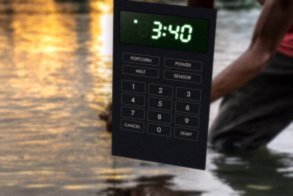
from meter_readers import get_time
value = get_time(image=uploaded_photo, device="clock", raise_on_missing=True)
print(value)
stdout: 3:40
